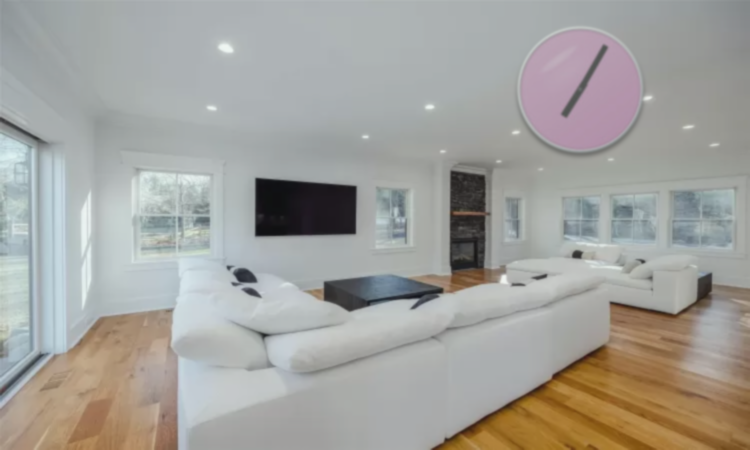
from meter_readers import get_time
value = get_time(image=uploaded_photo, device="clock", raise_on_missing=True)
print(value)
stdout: 7:05
